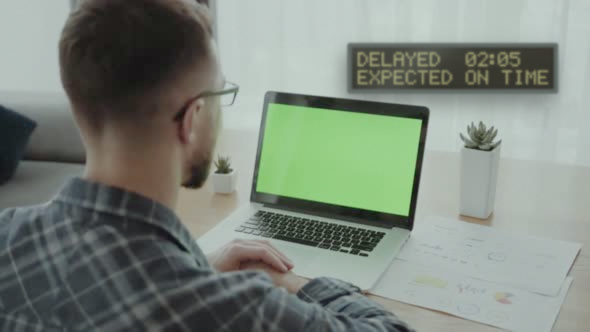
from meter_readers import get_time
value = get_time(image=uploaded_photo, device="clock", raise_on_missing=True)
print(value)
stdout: 2:05
